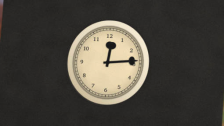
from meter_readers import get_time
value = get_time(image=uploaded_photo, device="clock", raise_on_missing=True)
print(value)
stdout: 12:14
